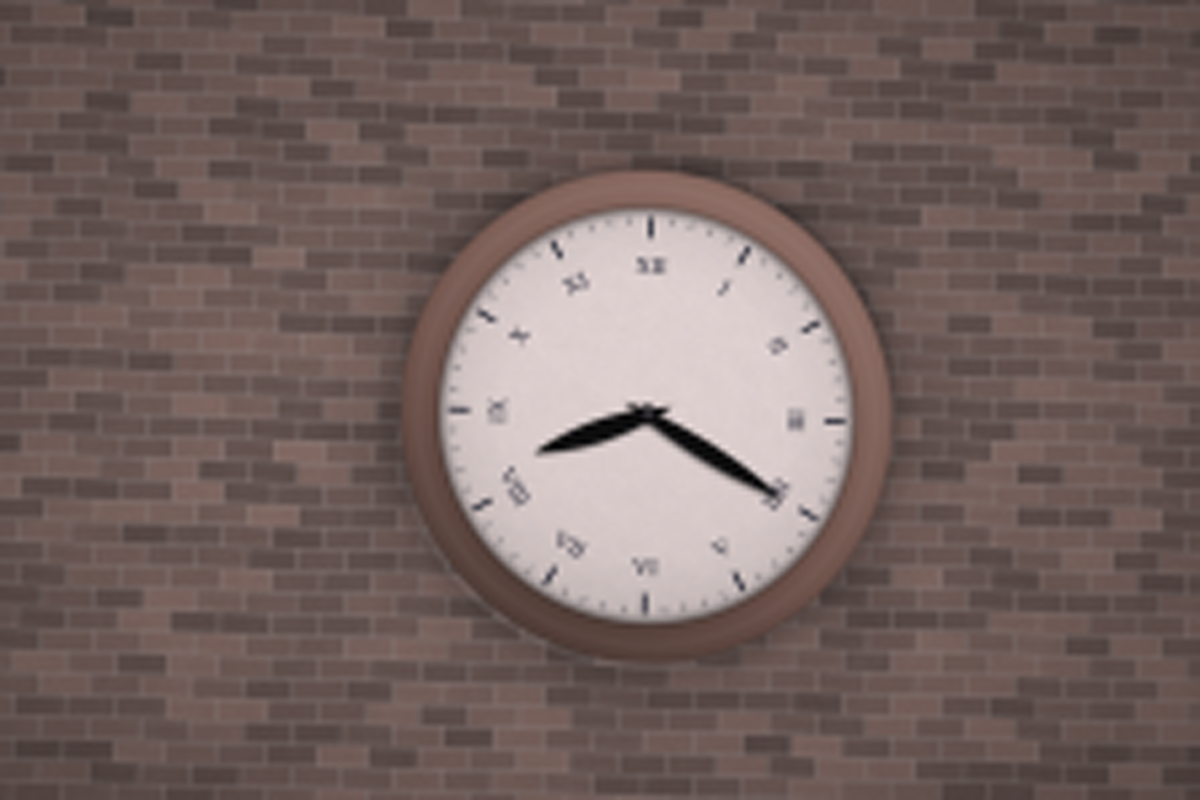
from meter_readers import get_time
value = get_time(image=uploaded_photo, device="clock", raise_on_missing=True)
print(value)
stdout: 8:20
